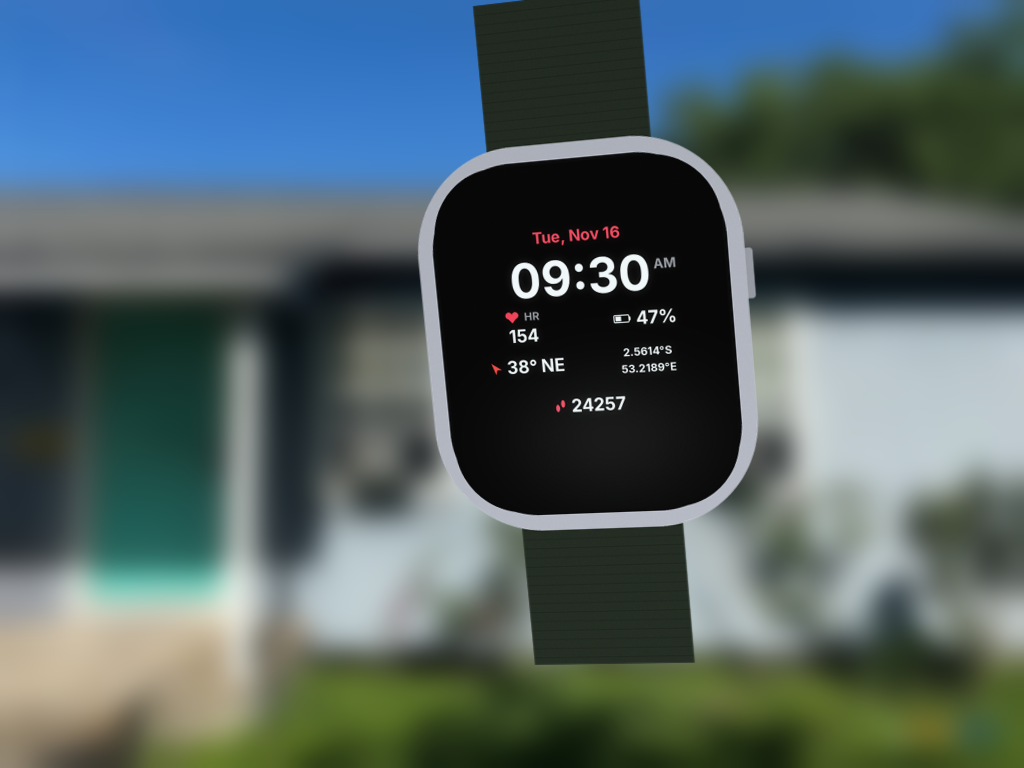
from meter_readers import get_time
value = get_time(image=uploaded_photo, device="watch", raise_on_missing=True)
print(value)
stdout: 9:30
